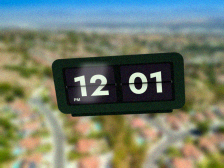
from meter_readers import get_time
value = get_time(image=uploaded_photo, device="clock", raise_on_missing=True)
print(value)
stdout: 12:01
